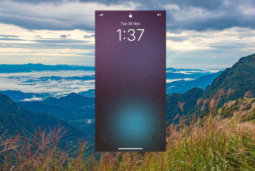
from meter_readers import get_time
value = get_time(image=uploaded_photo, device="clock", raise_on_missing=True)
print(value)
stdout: 1:37
